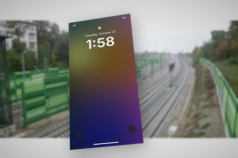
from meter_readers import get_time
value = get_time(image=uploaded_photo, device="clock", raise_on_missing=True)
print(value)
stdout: 1:58
